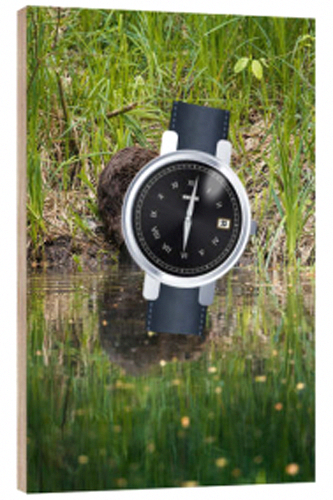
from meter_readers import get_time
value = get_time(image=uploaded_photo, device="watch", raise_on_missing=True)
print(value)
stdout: 6:01
